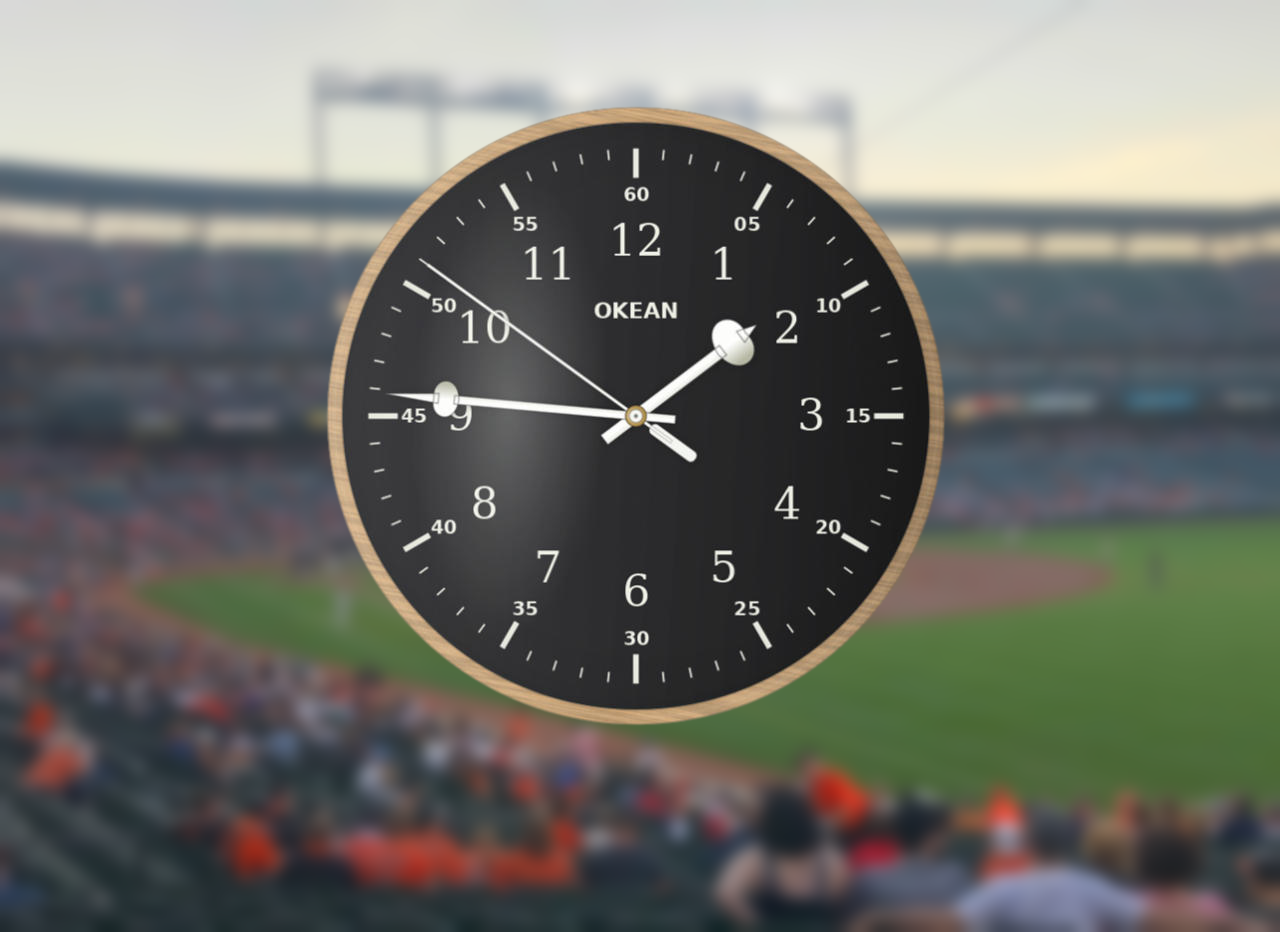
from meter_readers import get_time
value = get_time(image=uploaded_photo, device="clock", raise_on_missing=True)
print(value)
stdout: 1:45:51
